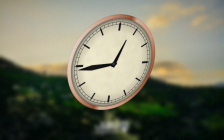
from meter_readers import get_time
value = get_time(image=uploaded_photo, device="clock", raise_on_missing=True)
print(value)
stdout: 12:44
